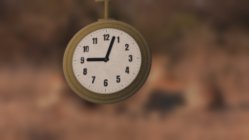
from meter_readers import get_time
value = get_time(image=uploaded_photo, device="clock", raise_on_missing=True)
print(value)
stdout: 9:03
